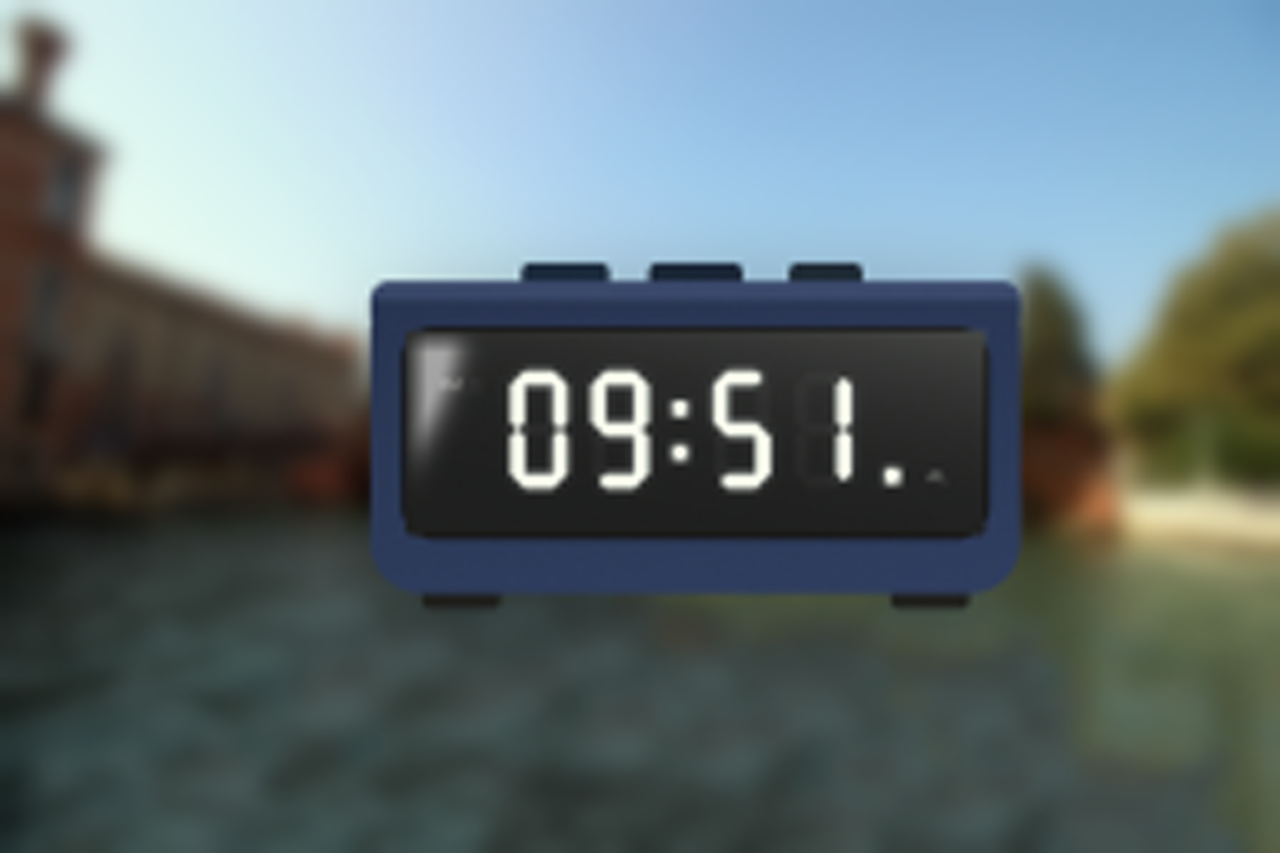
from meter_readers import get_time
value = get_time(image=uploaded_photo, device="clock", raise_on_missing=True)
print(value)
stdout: 9:51
